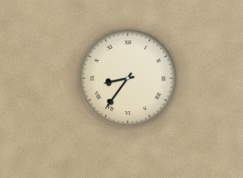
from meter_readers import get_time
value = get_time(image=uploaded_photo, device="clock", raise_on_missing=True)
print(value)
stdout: 8:36
